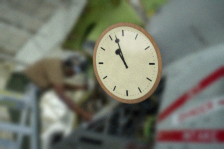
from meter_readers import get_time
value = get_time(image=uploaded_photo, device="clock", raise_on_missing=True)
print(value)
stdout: 10:57
